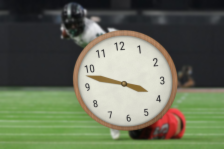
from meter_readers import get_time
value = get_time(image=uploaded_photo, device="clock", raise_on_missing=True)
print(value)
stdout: 3:48
